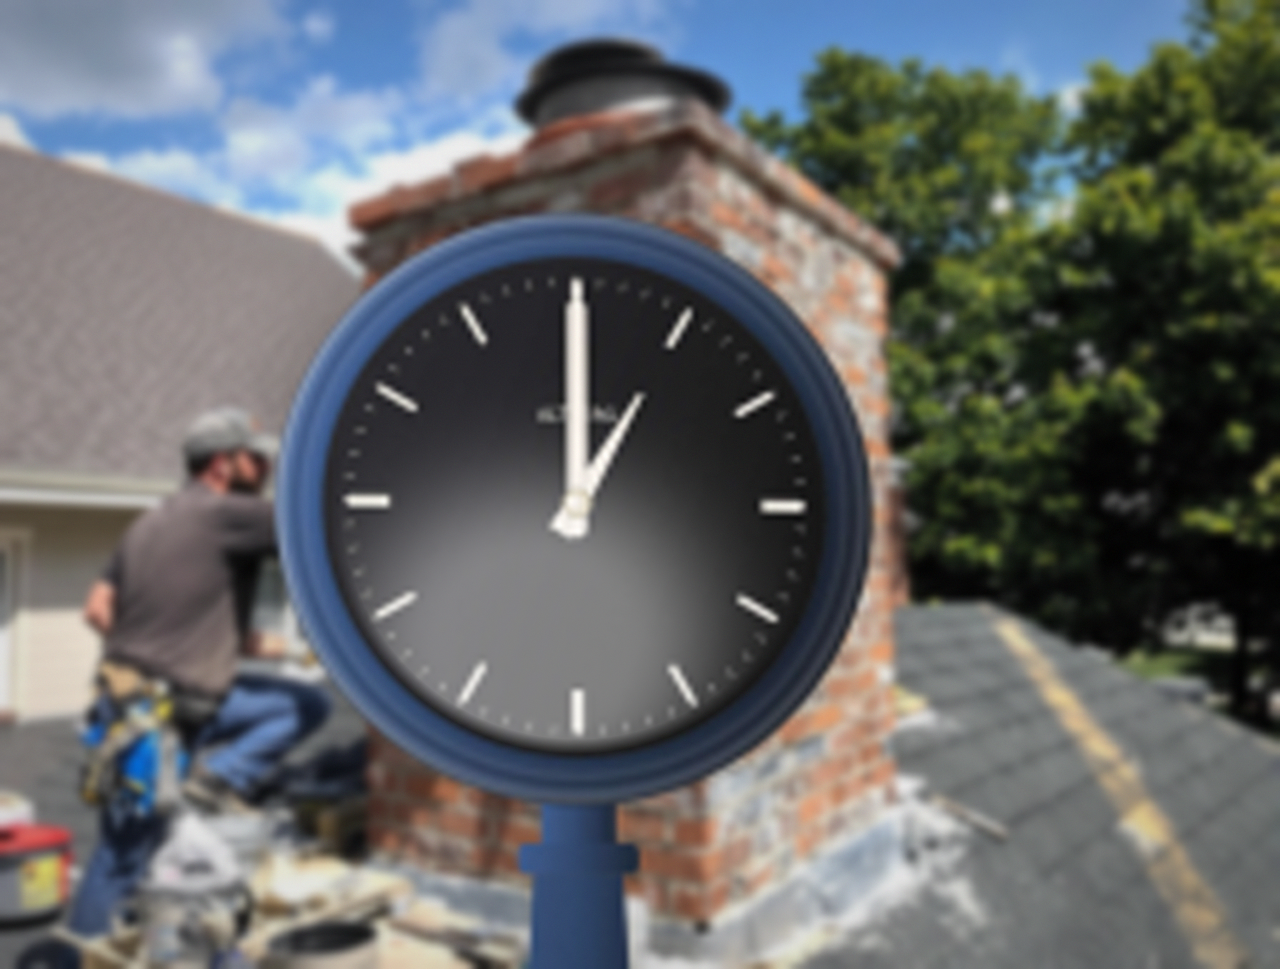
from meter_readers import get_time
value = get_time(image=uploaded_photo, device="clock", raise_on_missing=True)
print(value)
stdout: 1:00
